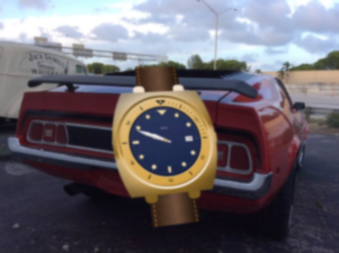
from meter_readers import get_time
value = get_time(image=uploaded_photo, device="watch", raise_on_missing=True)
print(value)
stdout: 9:49
